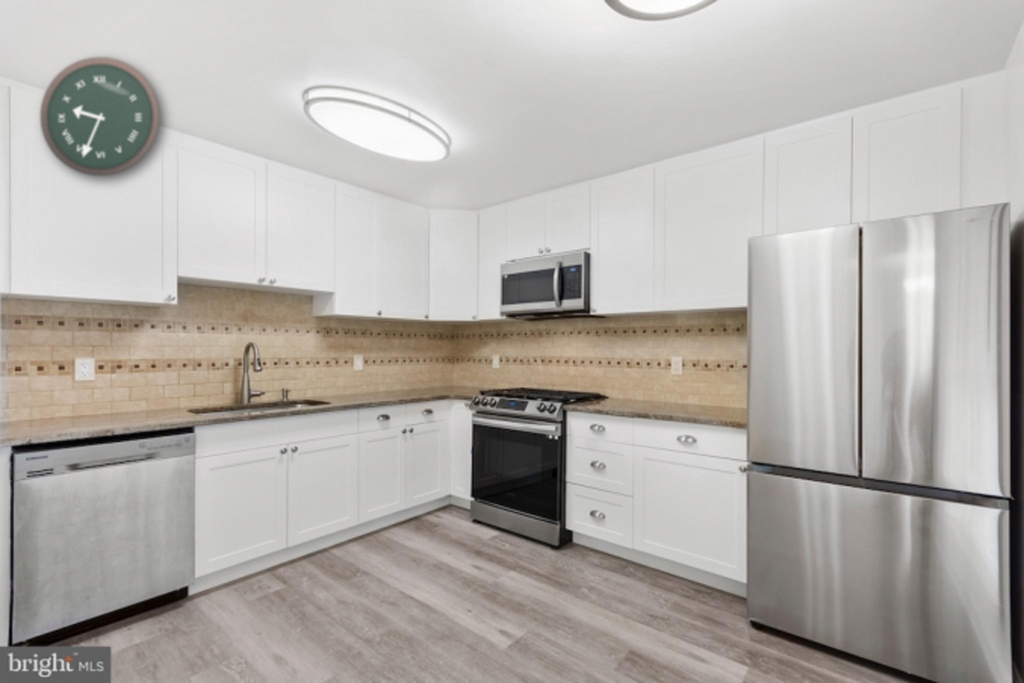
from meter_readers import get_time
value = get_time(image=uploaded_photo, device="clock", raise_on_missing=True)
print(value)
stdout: 9:34
